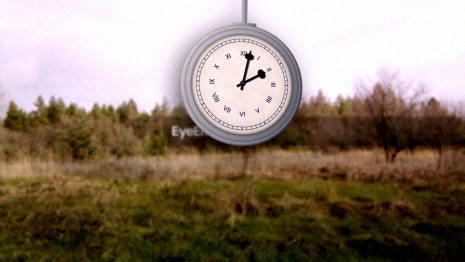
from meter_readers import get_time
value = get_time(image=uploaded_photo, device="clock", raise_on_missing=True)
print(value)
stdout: 2:02
